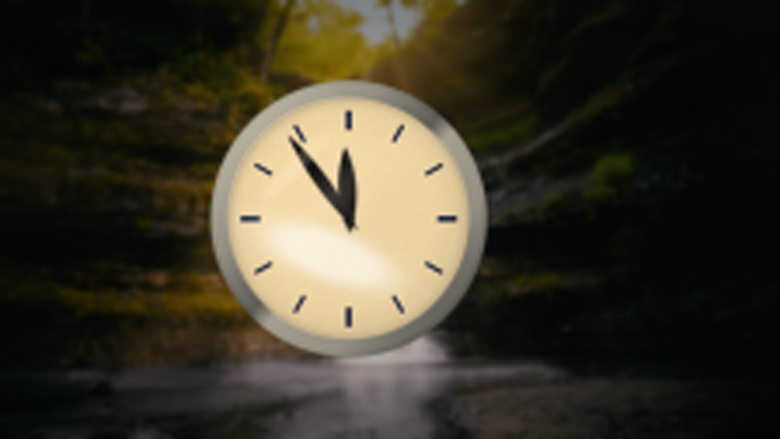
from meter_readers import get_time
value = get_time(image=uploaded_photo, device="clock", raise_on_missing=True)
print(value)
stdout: 11:54
